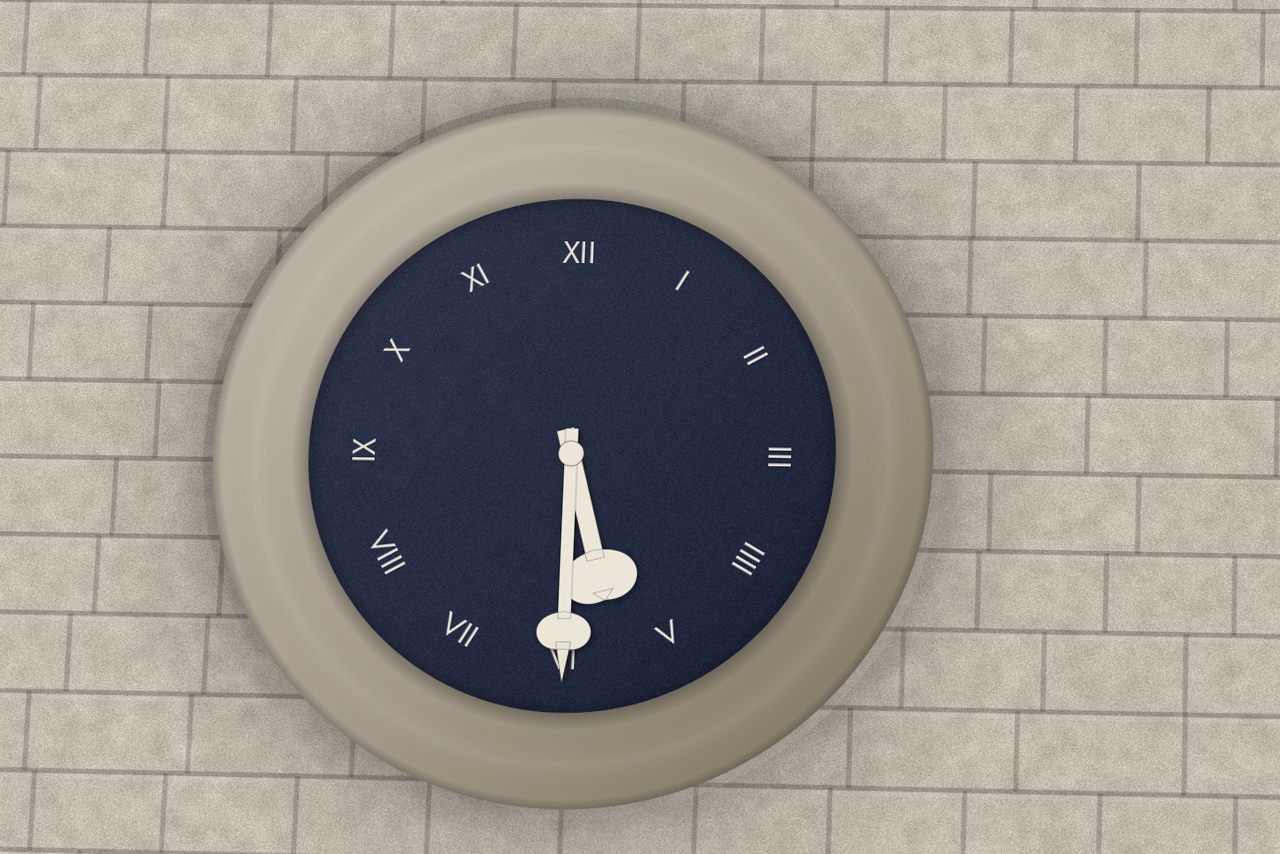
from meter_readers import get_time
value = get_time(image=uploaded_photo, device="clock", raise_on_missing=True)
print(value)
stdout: 5:30
